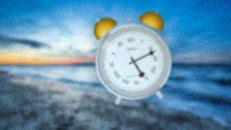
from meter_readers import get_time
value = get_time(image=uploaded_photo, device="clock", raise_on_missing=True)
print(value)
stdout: 5:12
